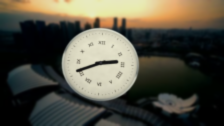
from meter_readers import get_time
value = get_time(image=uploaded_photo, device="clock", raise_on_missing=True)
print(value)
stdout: 2:41
